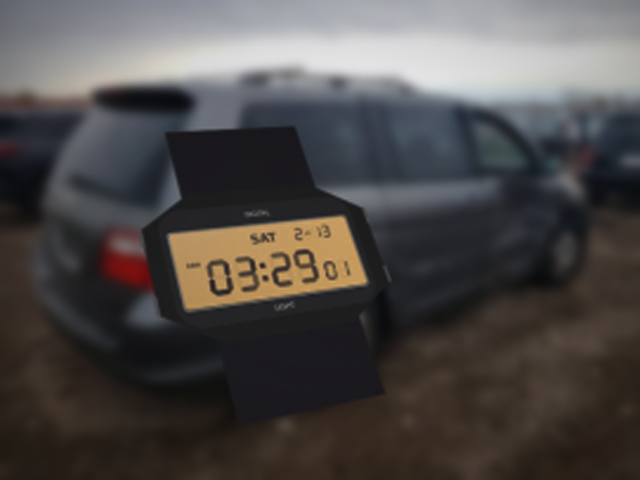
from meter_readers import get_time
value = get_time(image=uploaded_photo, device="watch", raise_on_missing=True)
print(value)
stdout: 3:29:01
